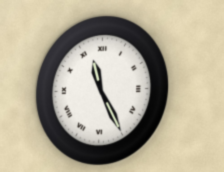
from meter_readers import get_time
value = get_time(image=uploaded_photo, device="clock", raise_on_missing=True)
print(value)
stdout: 11:25
